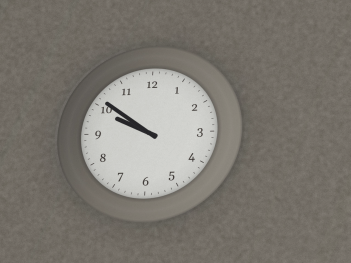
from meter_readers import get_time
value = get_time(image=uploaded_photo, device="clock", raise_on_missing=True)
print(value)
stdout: 9:51
